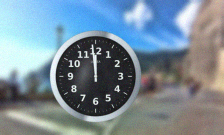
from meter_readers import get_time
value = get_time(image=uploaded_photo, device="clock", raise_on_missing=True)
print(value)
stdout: 11:59
